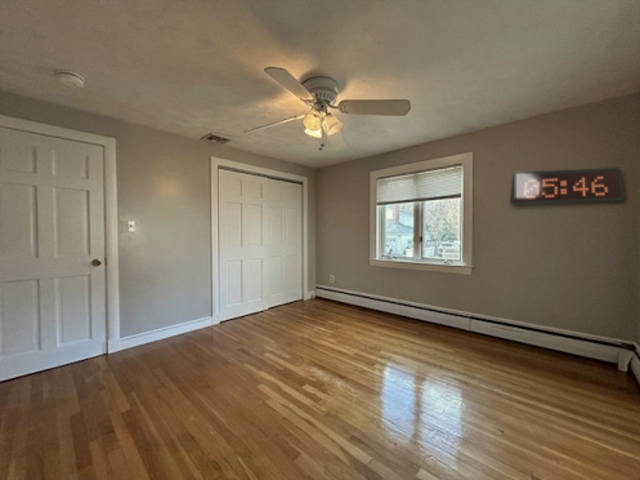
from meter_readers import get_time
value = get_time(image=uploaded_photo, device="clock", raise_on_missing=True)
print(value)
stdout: 5:46
